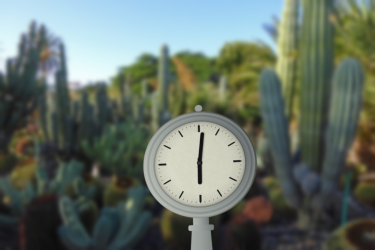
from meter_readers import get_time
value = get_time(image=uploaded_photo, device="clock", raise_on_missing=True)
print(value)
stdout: 6:01
